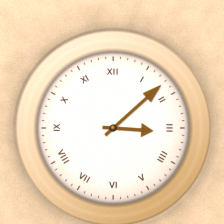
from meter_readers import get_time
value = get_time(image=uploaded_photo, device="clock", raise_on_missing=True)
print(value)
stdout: 3:08
